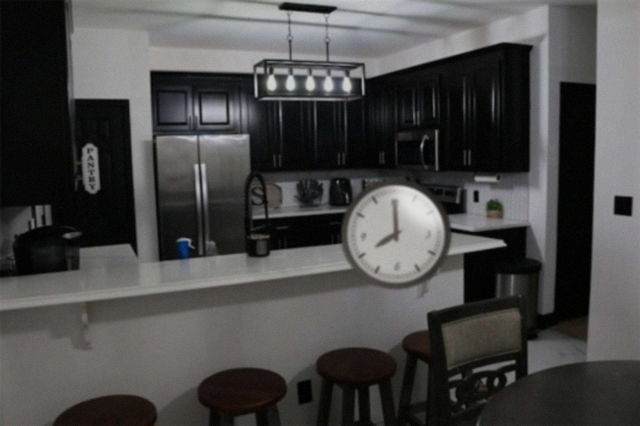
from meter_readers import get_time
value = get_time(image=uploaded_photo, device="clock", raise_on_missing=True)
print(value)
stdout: 8:00
